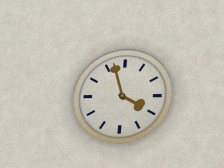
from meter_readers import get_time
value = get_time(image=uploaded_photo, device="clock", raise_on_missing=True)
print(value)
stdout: 3:57
